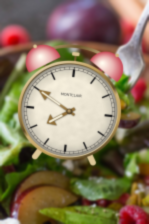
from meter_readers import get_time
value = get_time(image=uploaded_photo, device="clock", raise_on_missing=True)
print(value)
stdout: 7:50
